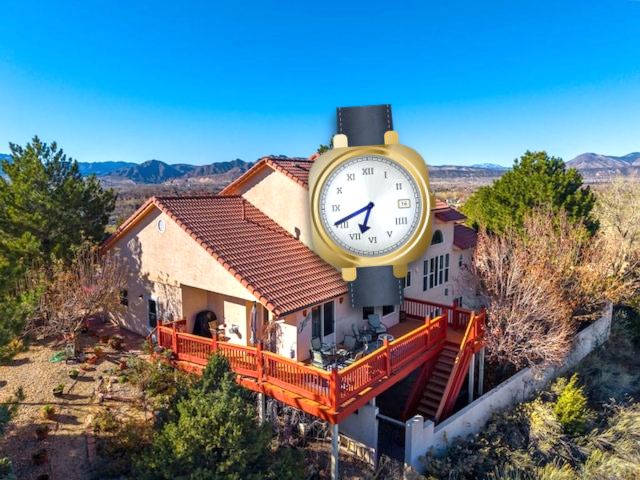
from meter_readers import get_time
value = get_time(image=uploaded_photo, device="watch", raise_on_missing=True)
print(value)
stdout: 6:41
